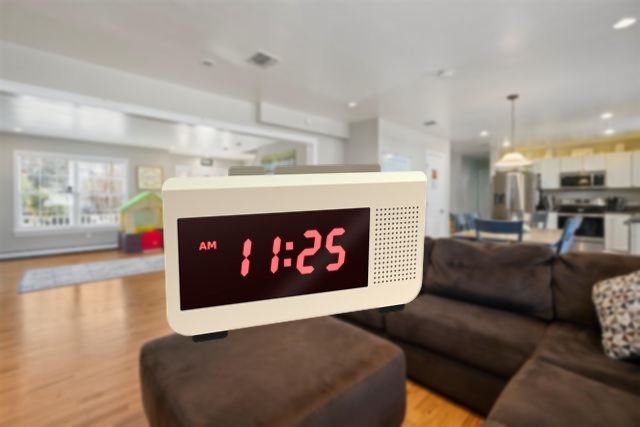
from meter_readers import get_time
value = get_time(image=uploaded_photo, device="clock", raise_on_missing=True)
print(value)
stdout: 11:25
